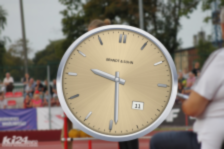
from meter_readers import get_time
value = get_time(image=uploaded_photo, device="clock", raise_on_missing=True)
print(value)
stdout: 9:29
